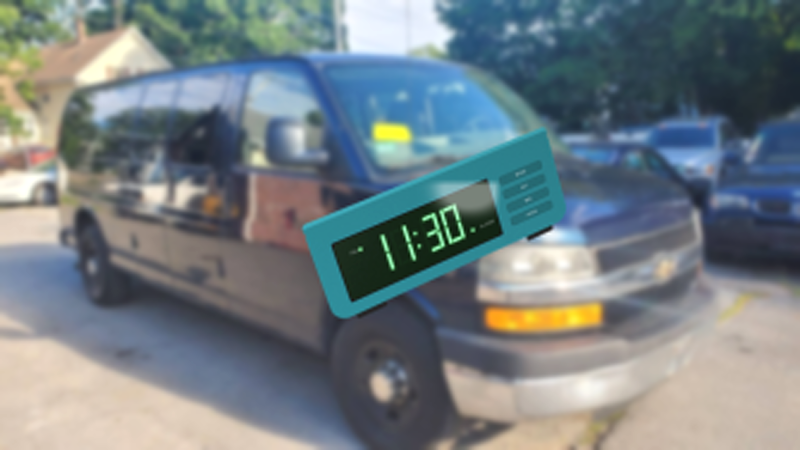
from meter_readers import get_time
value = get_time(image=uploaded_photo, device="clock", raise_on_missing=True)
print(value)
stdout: 11:30
